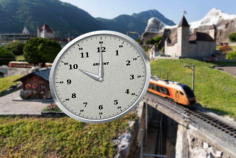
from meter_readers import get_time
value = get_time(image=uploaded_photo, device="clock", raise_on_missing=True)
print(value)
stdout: 10:00
